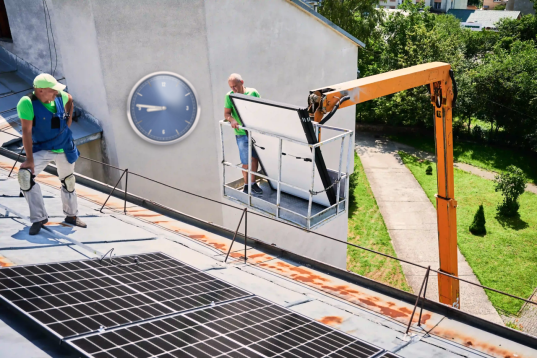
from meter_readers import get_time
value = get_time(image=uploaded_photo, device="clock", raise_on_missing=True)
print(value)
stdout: 8:46
